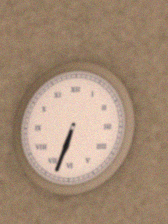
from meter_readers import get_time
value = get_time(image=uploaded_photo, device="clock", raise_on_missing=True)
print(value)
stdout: 6:33
